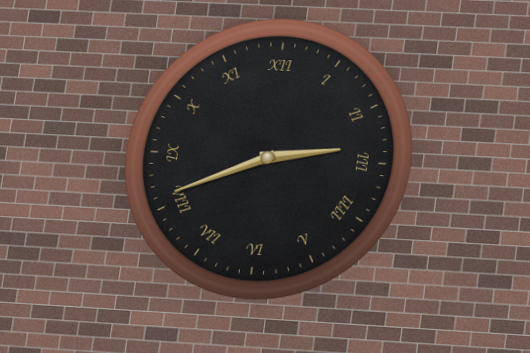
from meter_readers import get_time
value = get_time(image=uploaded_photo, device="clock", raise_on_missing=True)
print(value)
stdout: 2:41
